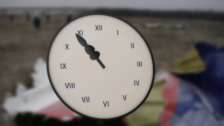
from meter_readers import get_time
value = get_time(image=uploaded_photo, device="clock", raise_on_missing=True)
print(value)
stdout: 10:54
